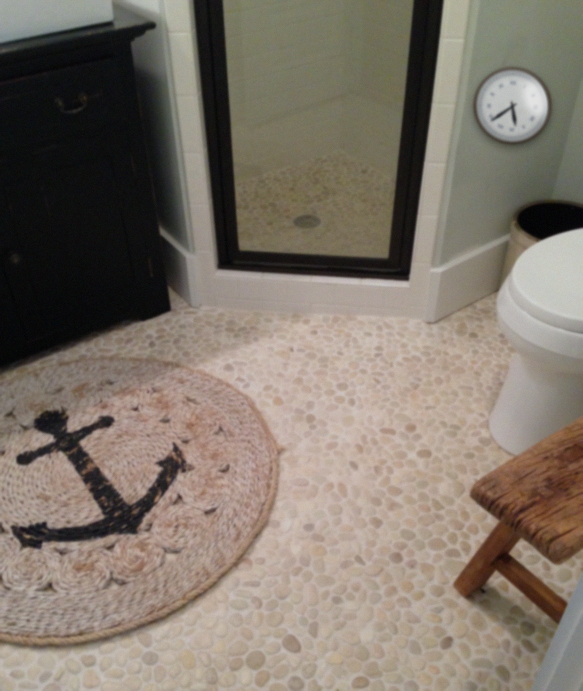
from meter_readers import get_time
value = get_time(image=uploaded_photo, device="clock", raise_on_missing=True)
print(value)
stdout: 5:39
